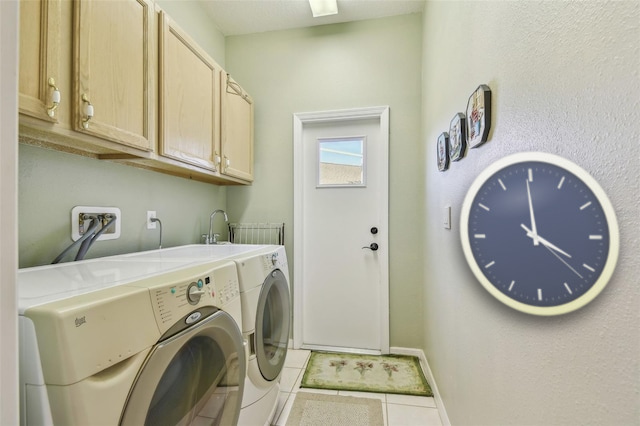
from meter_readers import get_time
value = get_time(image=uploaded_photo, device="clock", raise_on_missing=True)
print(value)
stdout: 3:59:22
